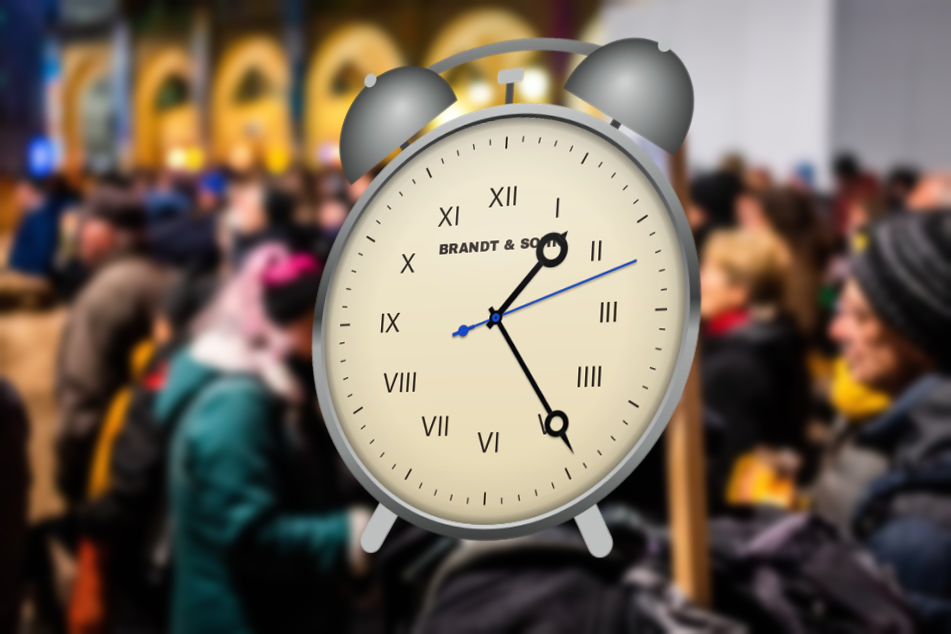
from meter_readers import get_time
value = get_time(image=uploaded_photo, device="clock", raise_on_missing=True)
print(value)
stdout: 1:24:12
